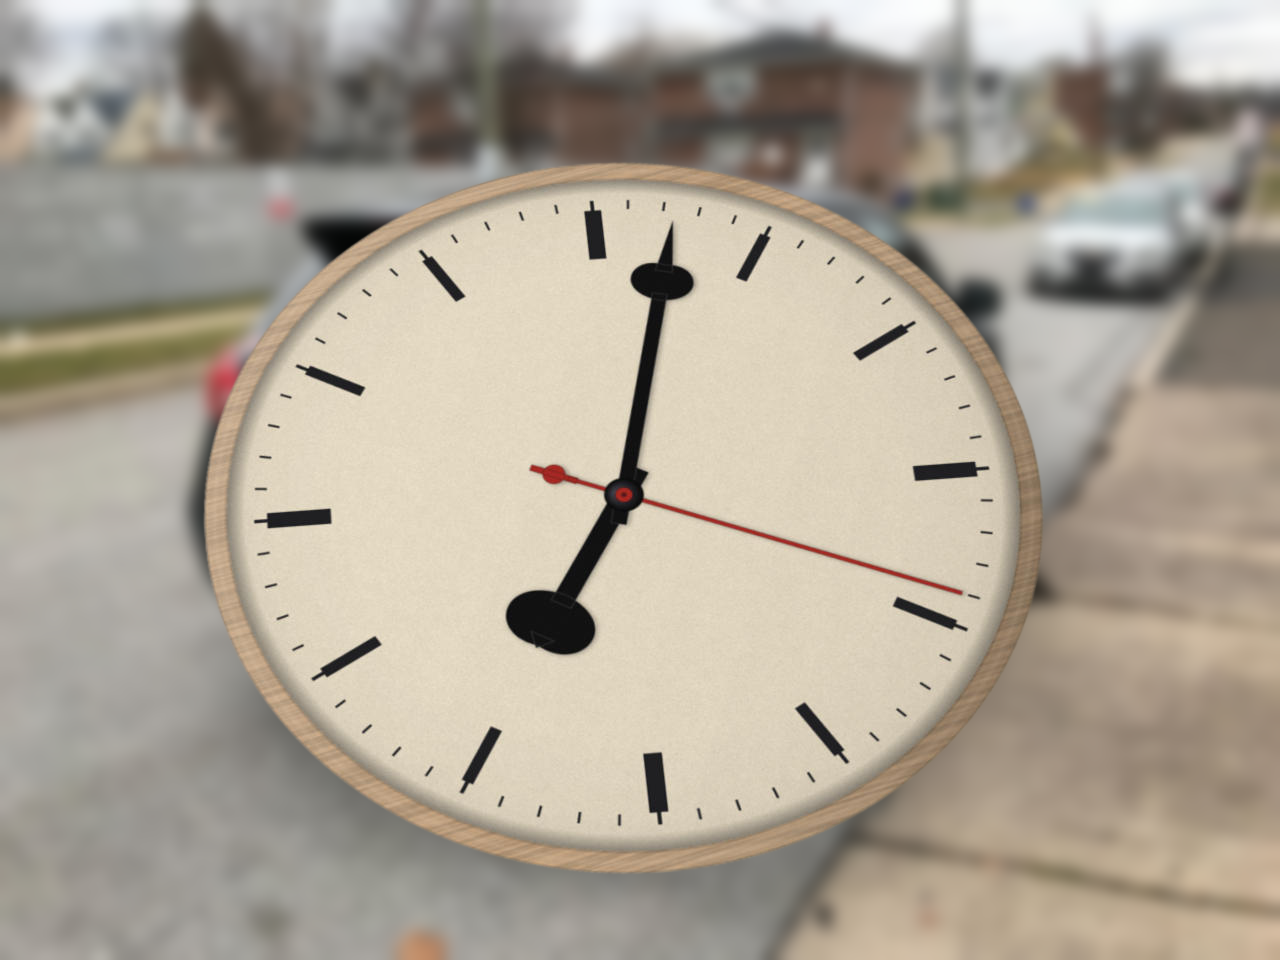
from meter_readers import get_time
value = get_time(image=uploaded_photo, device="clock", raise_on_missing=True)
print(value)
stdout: 7:02:19
